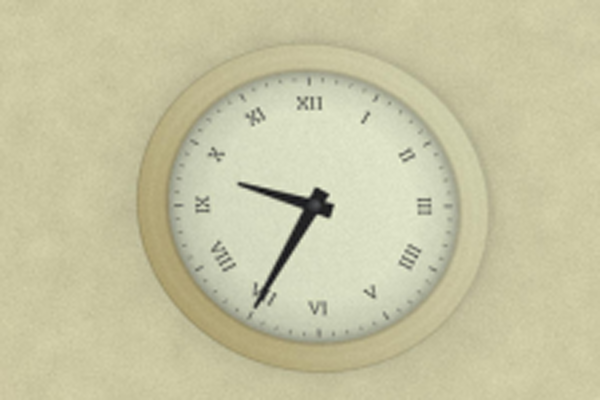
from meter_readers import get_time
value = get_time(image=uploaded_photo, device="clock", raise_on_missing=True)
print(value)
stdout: 9:35
